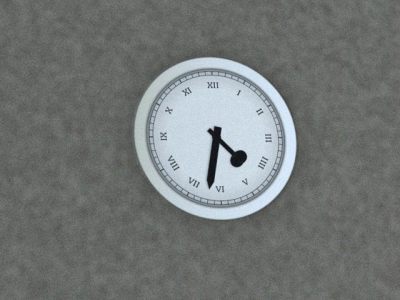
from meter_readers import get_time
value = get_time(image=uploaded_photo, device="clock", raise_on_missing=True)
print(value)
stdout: 4:32
